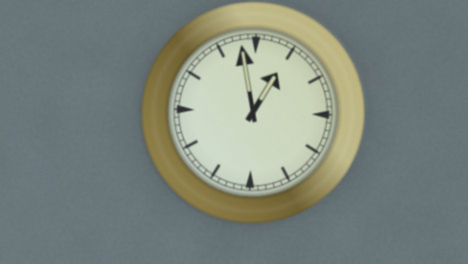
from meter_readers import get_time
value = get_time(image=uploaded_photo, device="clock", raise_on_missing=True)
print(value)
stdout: 12:58
